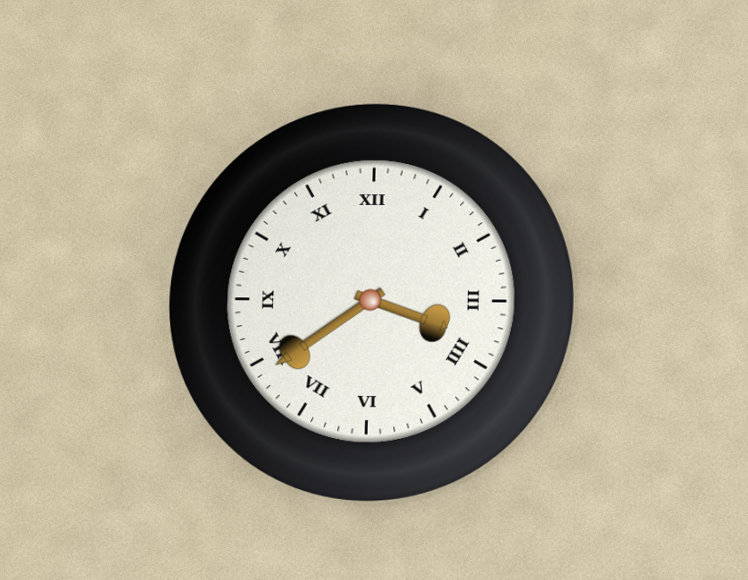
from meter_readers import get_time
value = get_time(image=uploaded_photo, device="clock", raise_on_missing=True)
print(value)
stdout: 3:39
